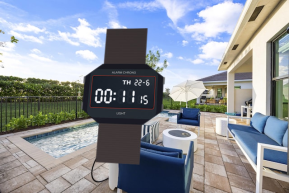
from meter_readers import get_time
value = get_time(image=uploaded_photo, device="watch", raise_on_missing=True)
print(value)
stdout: 0:11:15
